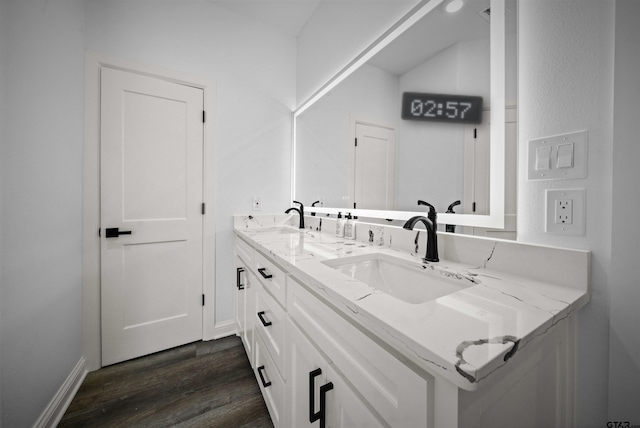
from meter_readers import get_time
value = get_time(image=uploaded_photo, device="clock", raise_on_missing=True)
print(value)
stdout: 2:57
